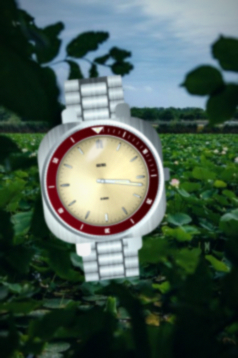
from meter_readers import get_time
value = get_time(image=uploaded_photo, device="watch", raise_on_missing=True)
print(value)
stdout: 3:17
